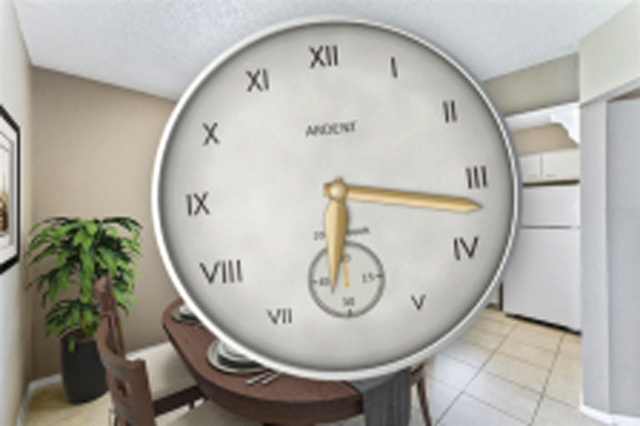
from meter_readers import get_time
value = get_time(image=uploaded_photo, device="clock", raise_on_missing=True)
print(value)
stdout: 6:17
